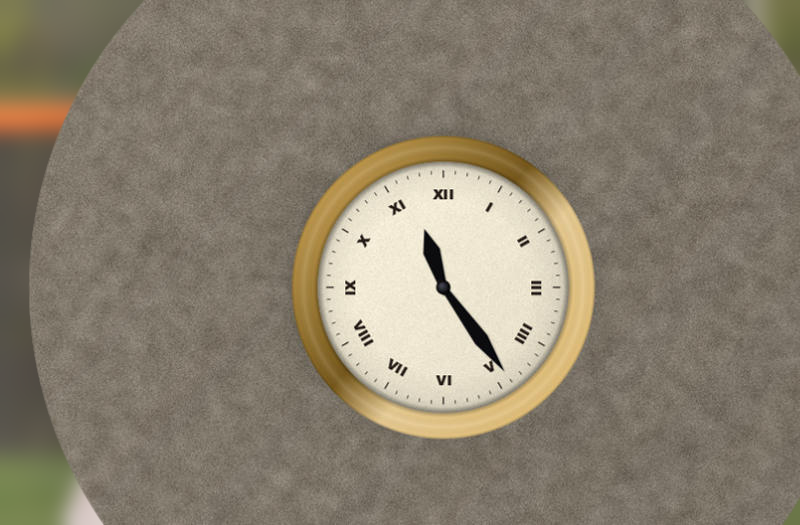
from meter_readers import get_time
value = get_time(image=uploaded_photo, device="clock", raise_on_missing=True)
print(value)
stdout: 11:24
